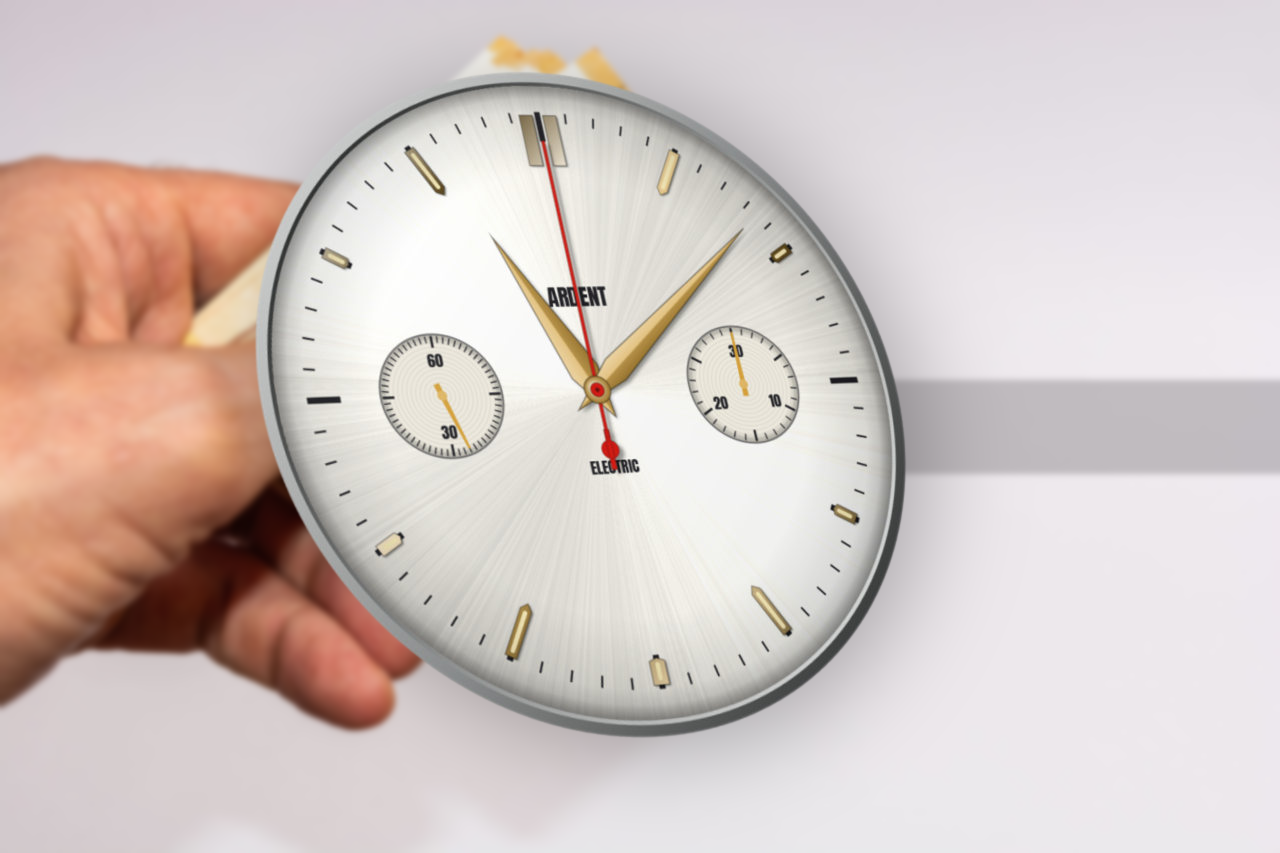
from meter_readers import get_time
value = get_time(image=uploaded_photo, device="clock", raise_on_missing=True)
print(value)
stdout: 11:08:27
